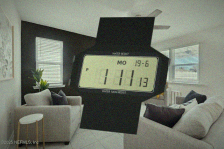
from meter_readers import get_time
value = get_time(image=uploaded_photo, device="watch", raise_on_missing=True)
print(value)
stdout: 1:11:13
